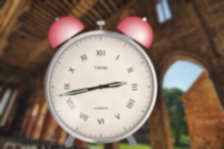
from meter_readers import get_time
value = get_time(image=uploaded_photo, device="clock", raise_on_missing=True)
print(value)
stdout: 2:43
